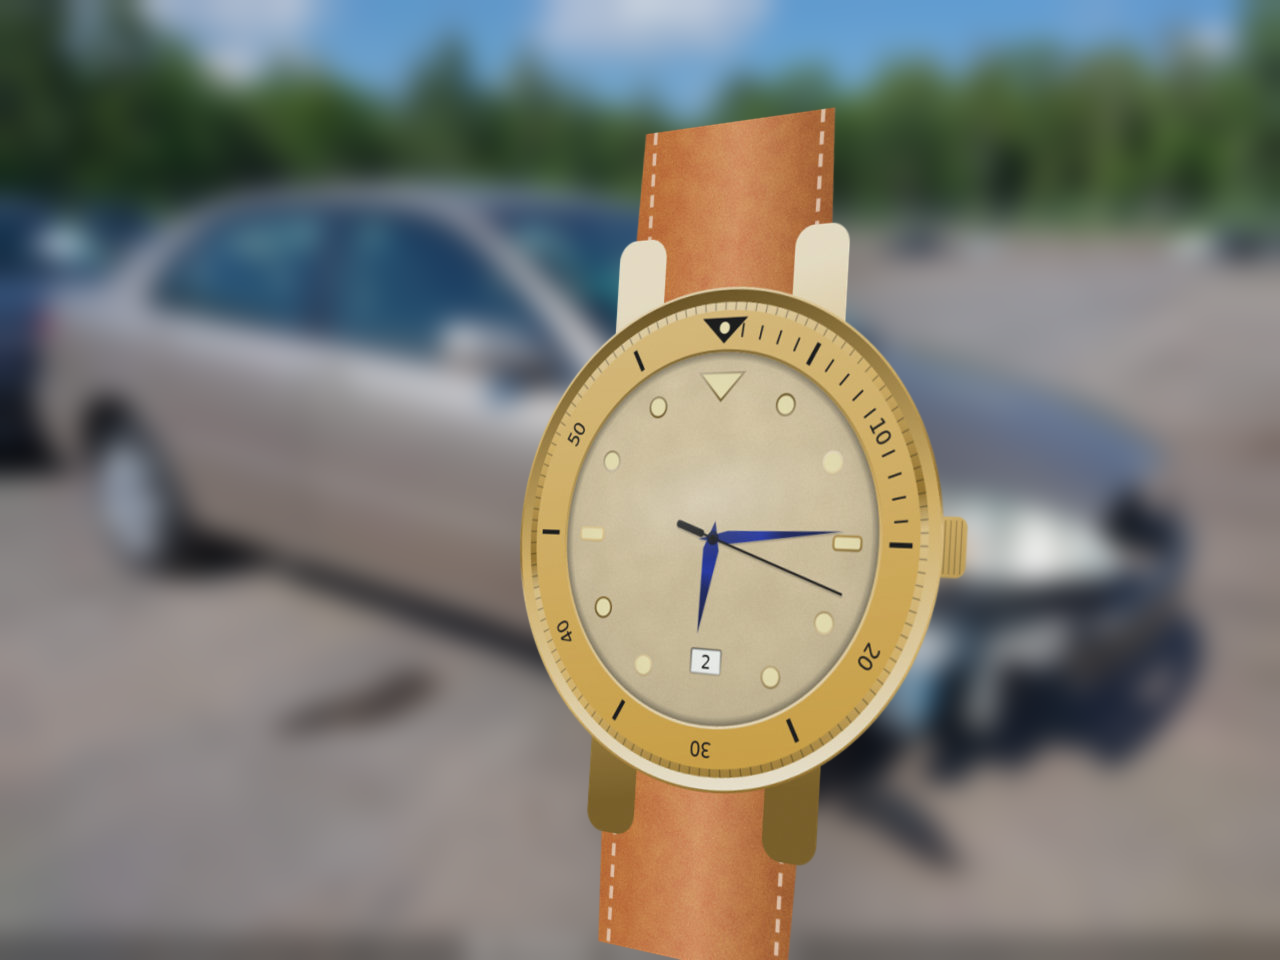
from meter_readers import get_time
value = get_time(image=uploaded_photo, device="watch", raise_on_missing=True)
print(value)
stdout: 6:14:18
